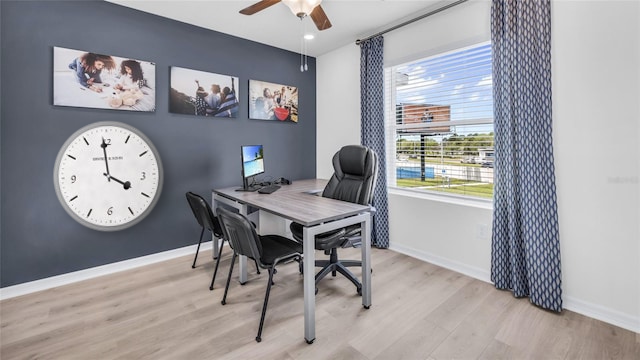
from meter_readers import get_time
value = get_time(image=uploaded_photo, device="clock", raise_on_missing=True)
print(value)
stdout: 3:59
